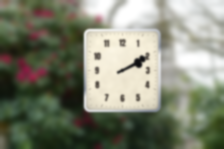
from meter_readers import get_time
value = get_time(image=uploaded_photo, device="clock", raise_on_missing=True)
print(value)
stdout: 2:10
